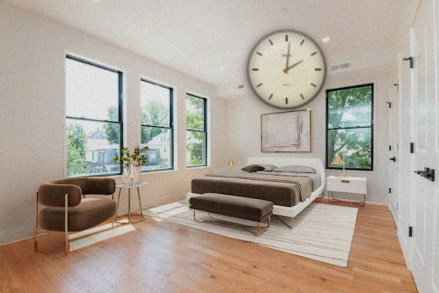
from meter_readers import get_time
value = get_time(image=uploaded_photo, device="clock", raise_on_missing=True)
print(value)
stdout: 2:01
